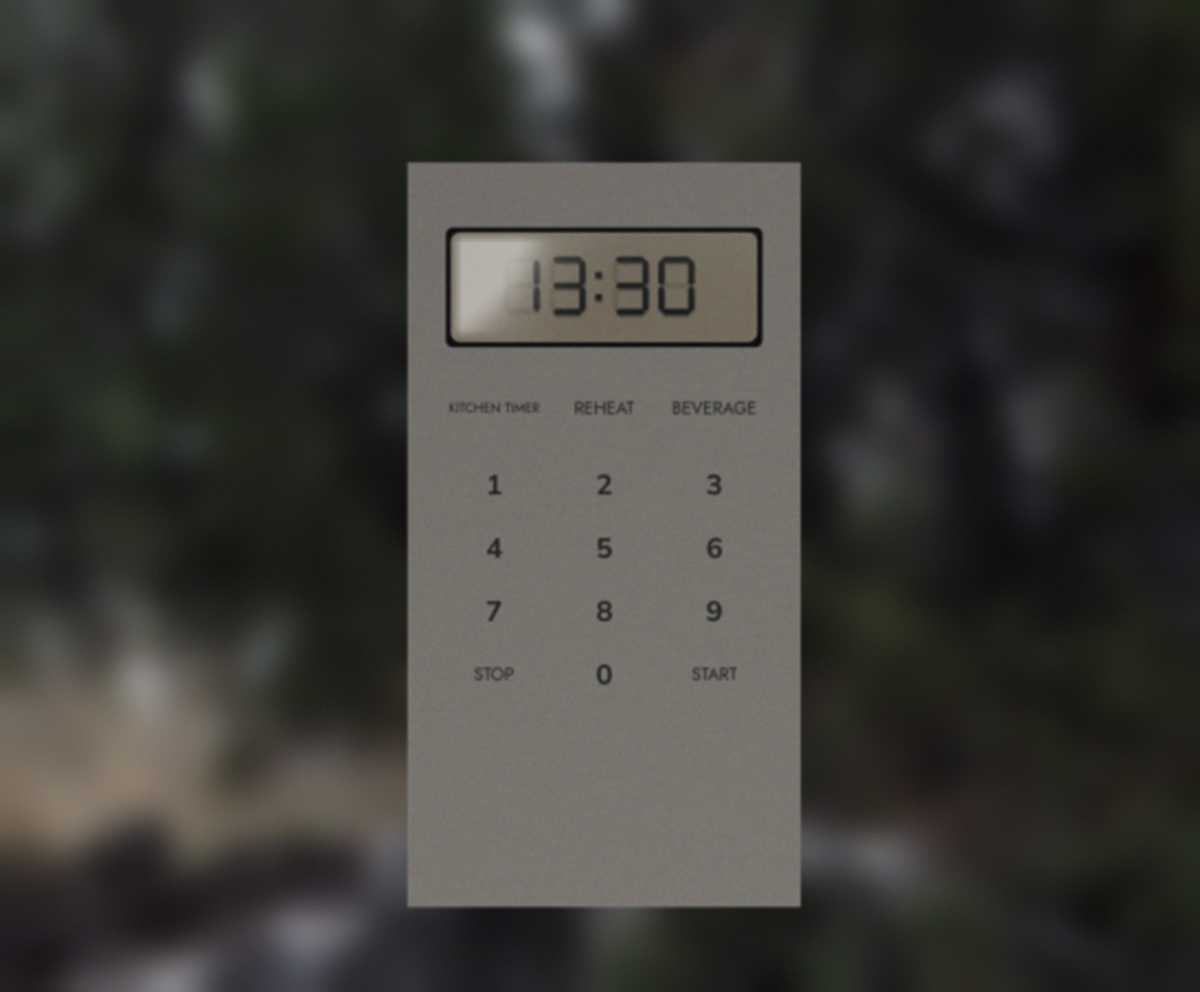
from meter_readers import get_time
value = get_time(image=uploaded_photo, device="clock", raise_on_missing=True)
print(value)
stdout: 13:30
